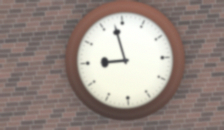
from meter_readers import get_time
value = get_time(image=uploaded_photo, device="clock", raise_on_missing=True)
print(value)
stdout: 8:58
